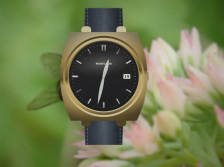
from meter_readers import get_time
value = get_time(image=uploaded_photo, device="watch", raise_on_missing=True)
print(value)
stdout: 12:32
